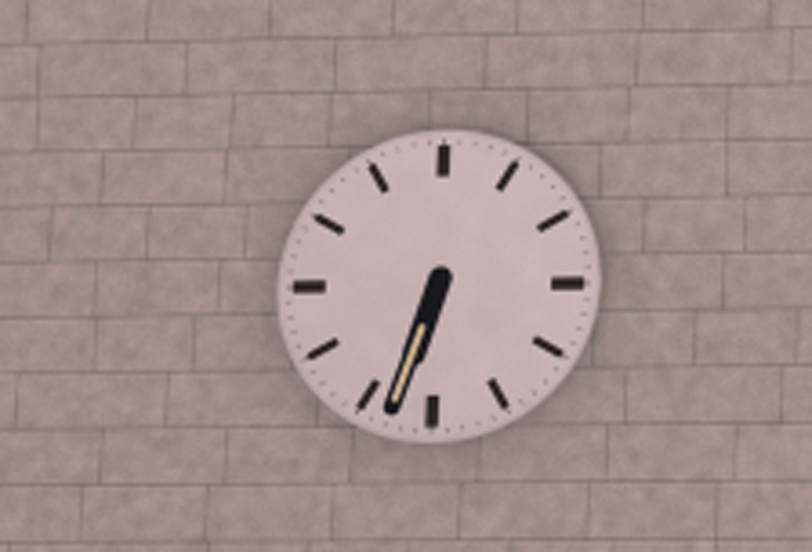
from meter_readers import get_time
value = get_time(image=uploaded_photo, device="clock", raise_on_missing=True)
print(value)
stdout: 6:33
